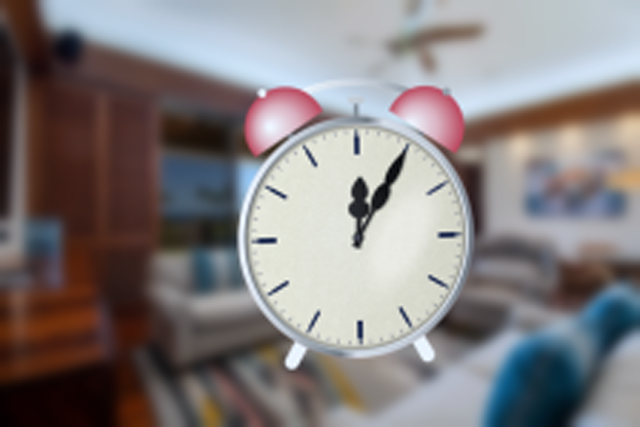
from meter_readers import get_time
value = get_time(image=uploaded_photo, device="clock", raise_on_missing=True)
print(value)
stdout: 12:05
